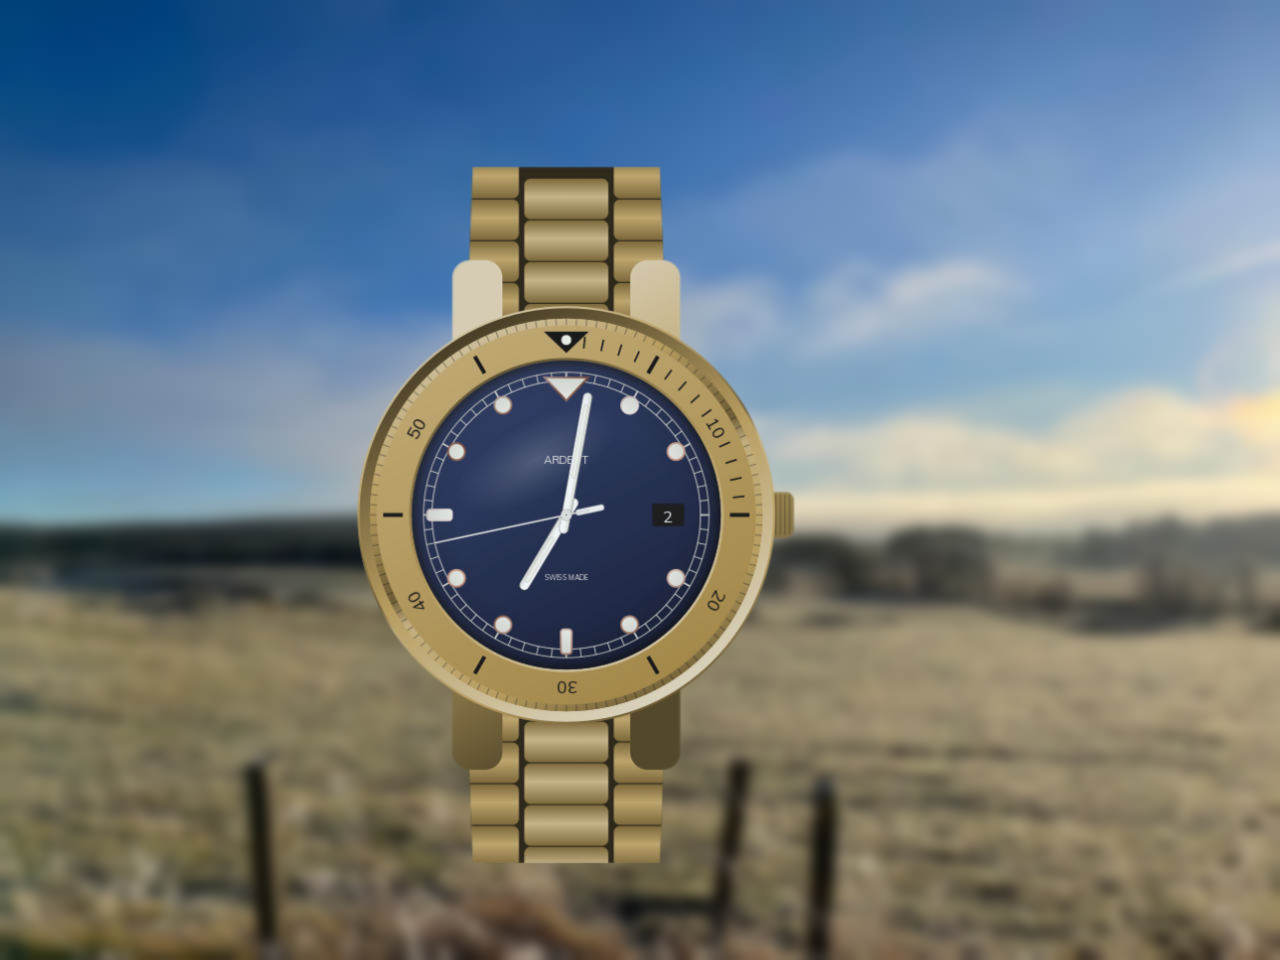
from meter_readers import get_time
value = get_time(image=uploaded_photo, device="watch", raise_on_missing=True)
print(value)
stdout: 7:01:43
